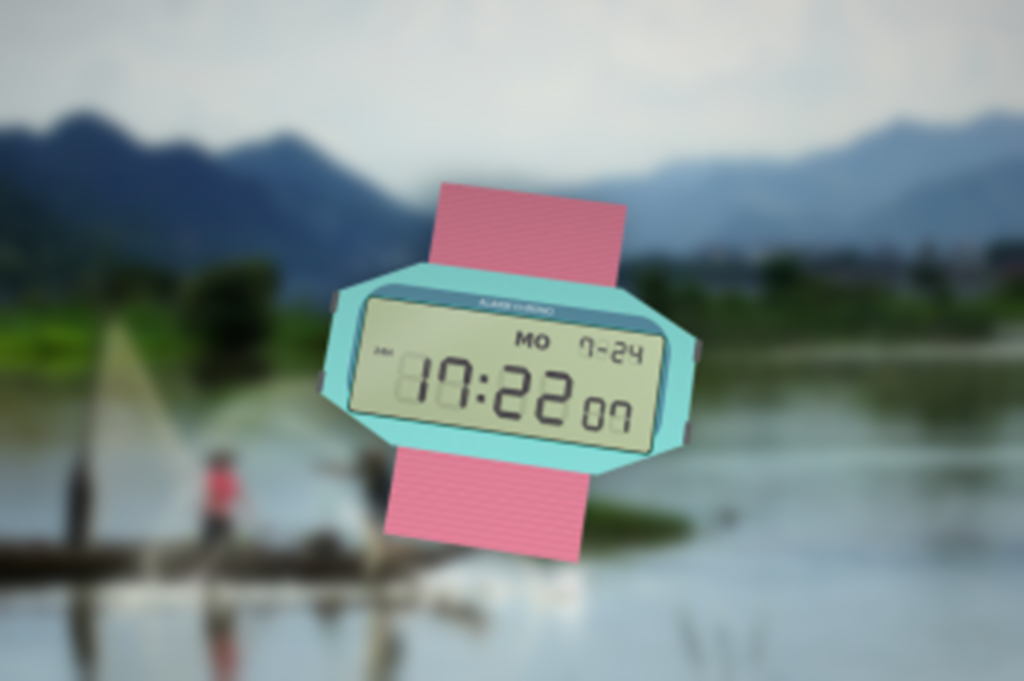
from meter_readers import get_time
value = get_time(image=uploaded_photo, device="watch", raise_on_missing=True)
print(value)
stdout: 17:22:07
